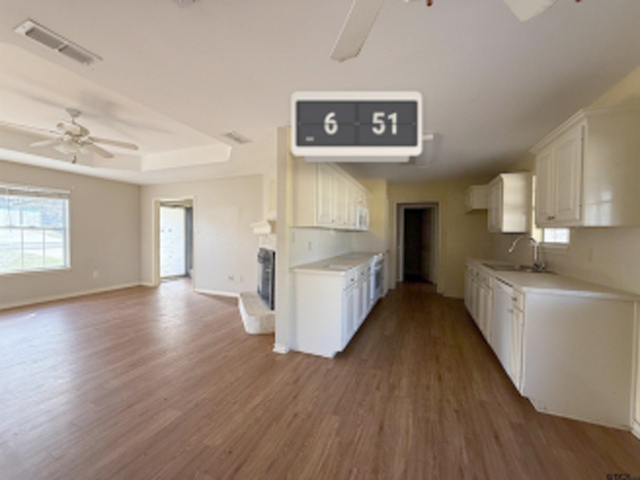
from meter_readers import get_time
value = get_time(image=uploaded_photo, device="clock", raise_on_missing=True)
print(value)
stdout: 6:51
